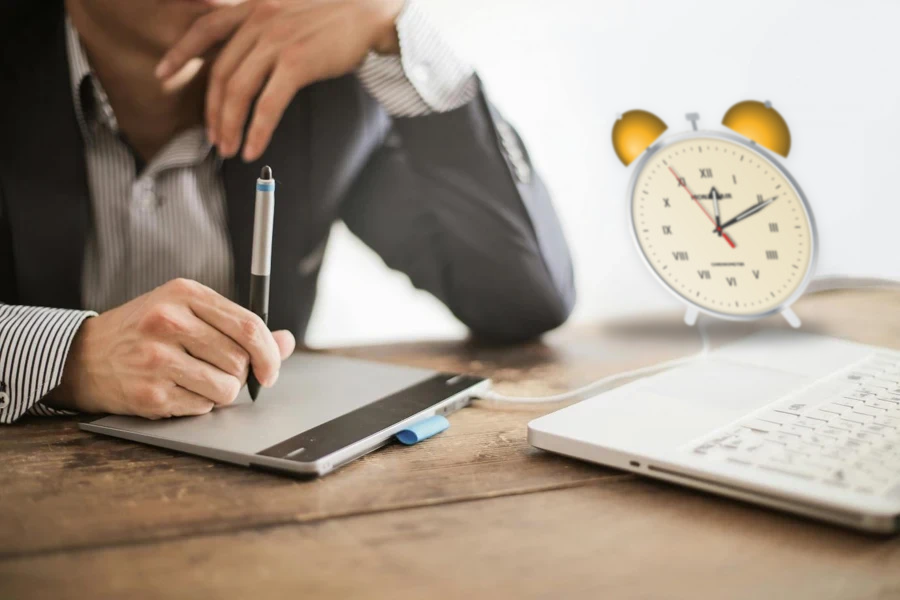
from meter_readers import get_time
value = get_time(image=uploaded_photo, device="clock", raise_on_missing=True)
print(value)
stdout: 12:10:55
